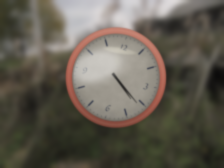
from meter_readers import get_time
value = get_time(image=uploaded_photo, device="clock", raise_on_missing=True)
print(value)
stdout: 4:21
